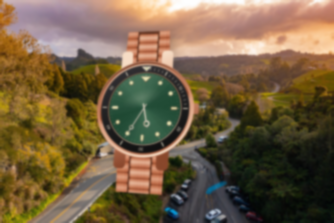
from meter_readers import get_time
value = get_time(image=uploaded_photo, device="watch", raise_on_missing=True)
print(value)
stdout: 5:35
